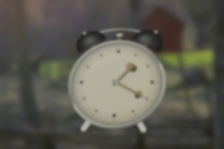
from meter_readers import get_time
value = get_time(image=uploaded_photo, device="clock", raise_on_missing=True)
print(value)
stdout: 1:20
